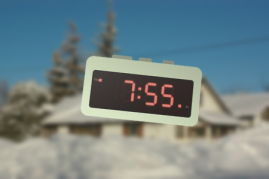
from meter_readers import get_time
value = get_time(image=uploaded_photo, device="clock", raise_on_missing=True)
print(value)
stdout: 7:55
